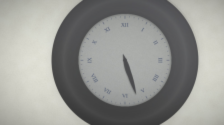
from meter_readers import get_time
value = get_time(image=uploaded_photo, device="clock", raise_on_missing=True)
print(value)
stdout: 5:27
